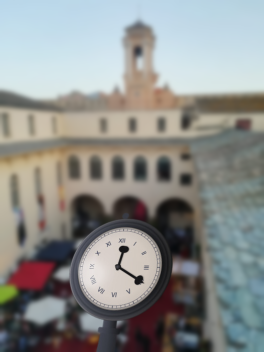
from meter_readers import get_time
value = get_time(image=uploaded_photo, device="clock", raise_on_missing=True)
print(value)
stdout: 12:20
